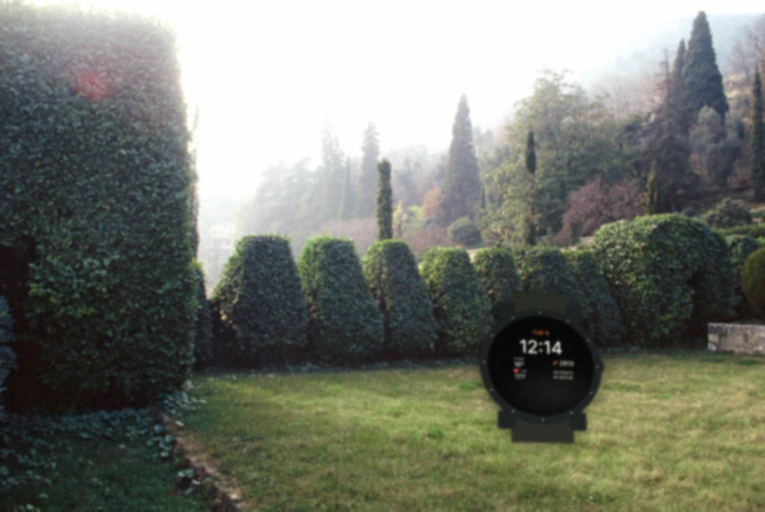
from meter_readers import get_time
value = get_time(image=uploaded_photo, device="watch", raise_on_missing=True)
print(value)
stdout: 12:14
